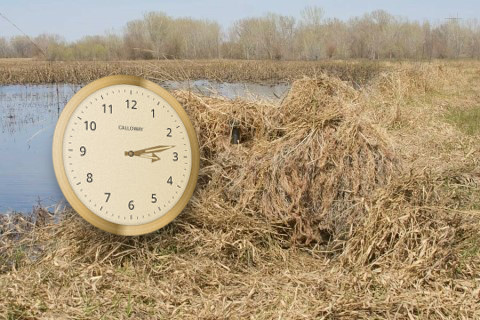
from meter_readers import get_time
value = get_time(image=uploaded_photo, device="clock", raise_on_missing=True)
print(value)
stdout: 3:13
